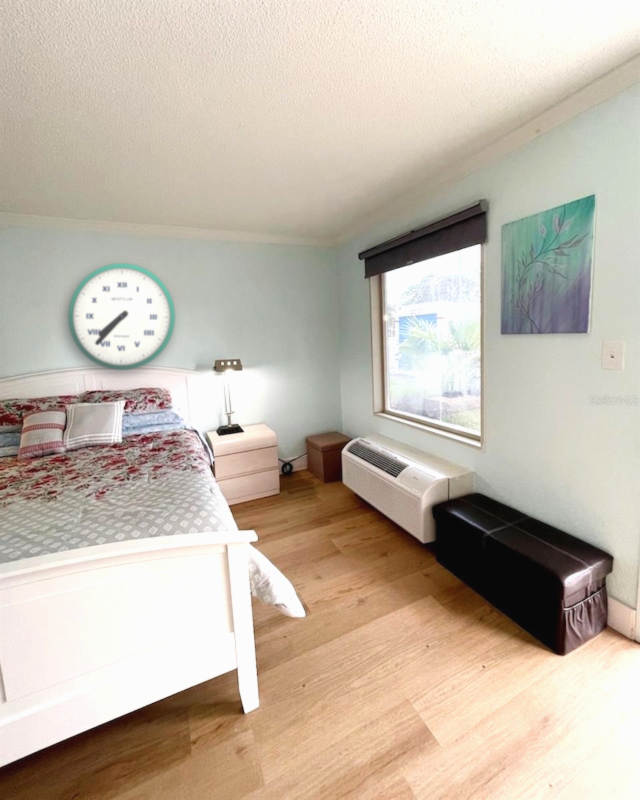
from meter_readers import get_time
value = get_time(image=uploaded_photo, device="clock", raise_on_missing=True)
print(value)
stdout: 7:37
